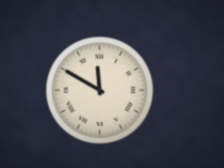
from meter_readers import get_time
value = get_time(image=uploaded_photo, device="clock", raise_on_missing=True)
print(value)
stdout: 11:50
